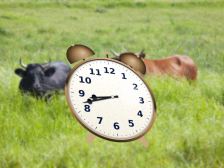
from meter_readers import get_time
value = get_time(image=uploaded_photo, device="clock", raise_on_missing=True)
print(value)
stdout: 8:42
